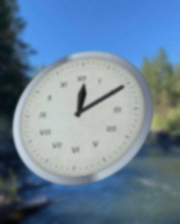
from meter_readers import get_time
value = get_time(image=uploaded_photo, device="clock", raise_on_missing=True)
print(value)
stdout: 12:10
